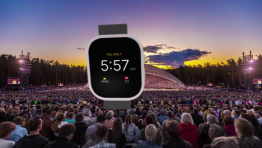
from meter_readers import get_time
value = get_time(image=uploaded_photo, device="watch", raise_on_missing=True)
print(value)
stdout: 5:57
